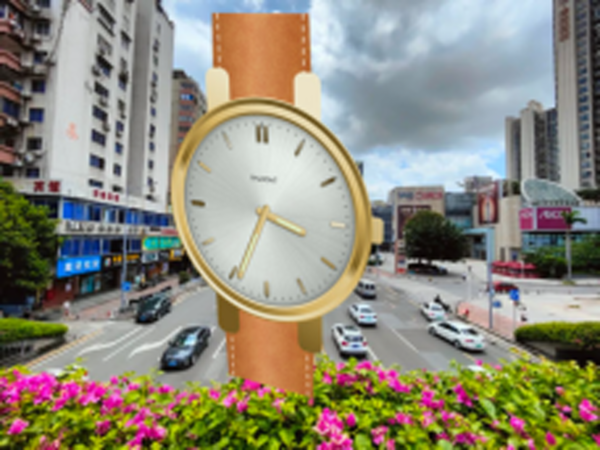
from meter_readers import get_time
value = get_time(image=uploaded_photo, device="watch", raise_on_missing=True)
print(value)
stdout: 3:34
